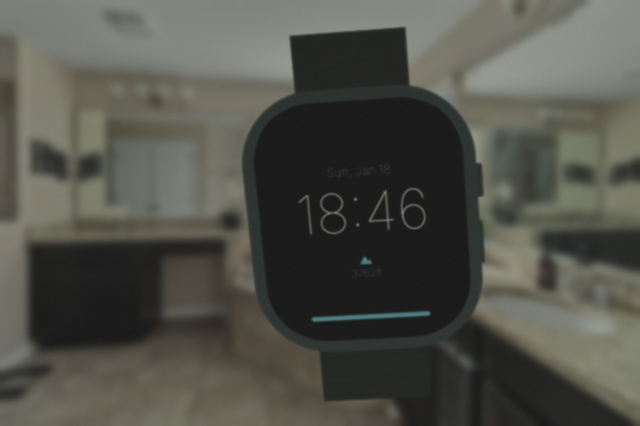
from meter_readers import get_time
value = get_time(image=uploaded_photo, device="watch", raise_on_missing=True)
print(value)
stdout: 18:46
